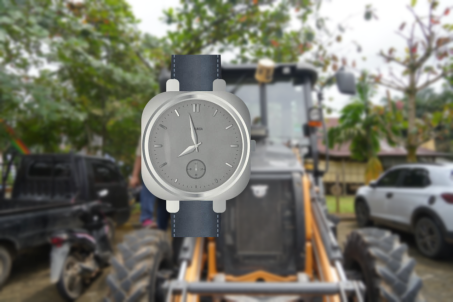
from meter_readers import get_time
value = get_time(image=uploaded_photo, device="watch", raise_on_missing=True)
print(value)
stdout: 7:58
